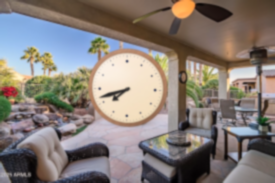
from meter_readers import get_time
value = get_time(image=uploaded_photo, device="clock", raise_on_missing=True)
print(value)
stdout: 7:42
